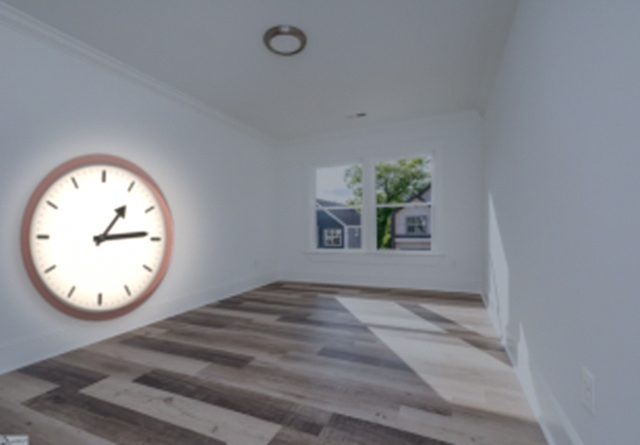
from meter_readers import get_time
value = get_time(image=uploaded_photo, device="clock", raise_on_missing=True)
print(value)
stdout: 1:14
